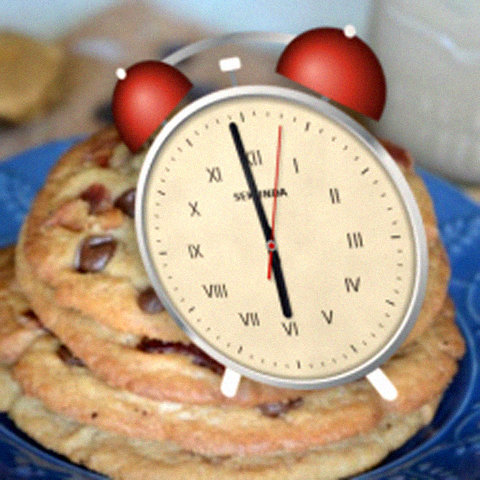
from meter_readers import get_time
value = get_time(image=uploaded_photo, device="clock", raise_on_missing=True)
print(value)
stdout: 5:59:03
